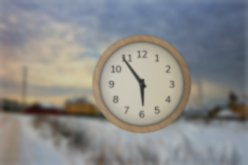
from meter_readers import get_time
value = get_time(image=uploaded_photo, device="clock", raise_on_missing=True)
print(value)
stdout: 5:54
